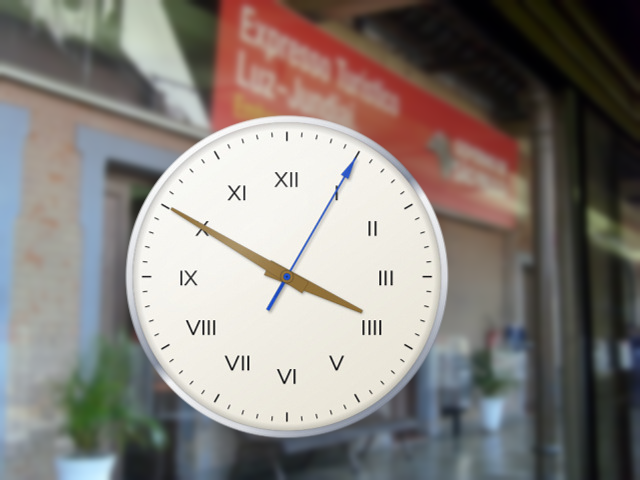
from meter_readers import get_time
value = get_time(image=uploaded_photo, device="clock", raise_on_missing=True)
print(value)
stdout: 3:50:05
